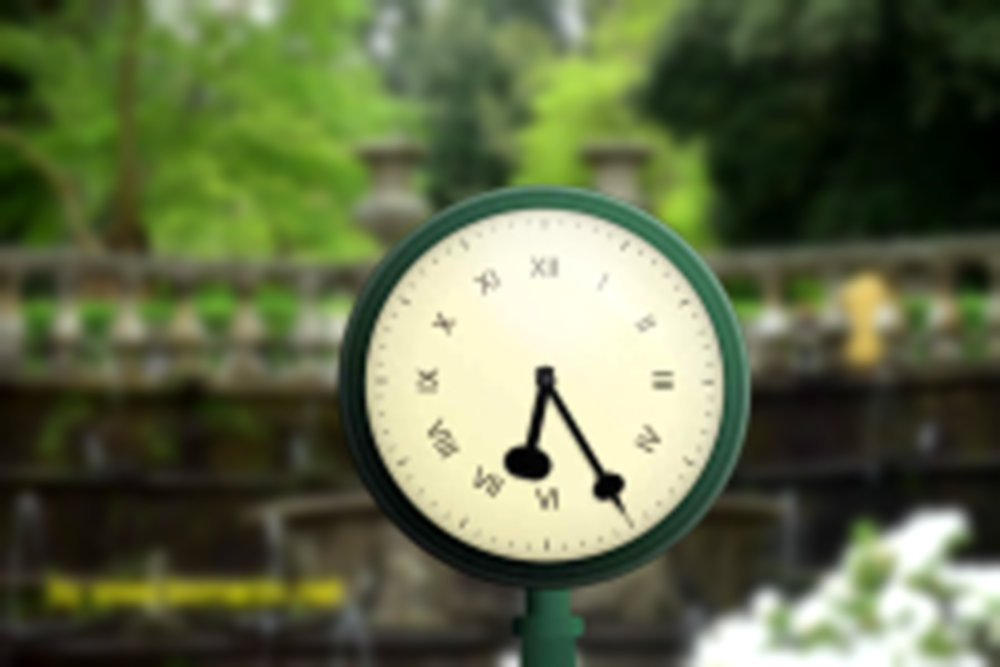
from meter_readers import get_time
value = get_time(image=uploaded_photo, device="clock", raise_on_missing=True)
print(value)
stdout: 6:25
